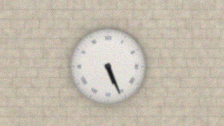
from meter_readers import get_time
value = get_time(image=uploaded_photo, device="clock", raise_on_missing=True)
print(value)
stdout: 5:26
